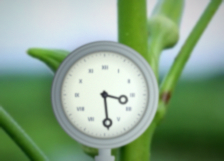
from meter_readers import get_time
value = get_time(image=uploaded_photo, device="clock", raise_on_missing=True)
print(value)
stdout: 3:29
